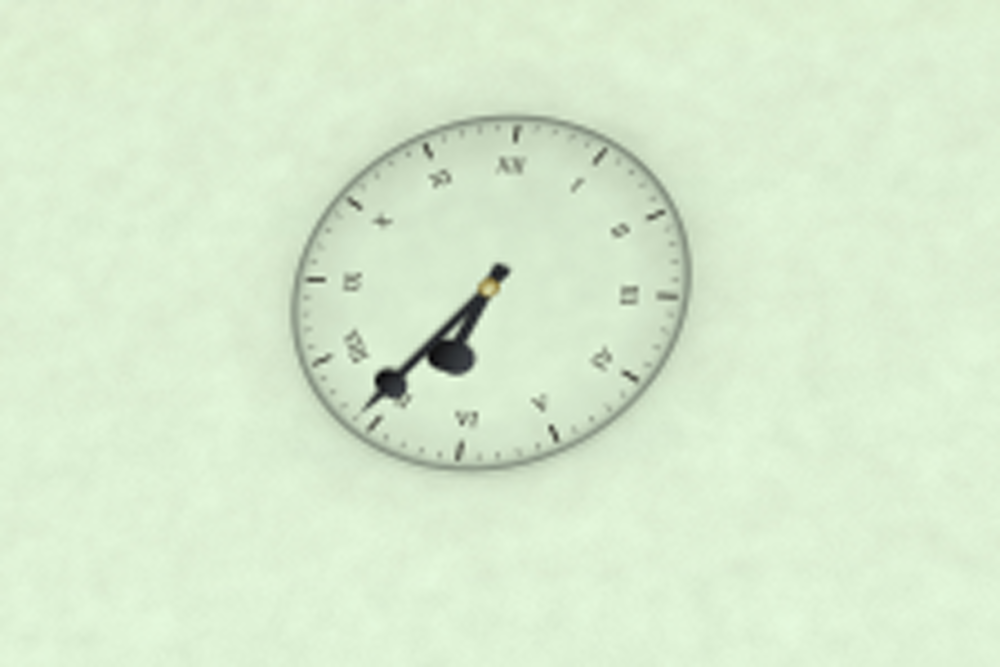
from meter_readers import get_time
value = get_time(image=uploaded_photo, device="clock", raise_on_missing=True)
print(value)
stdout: 6:36
